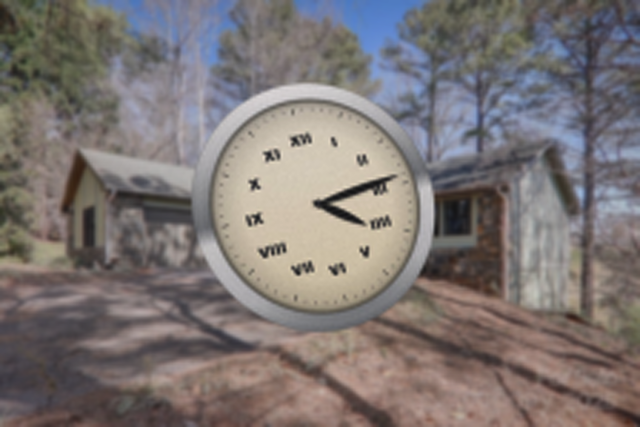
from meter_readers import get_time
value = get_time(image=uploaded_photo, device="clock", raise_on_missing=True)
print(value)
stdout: 4:14
